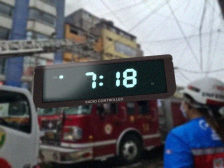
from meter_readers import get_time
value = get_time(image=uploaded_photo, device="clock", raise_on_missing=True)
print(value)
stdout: 7:18
